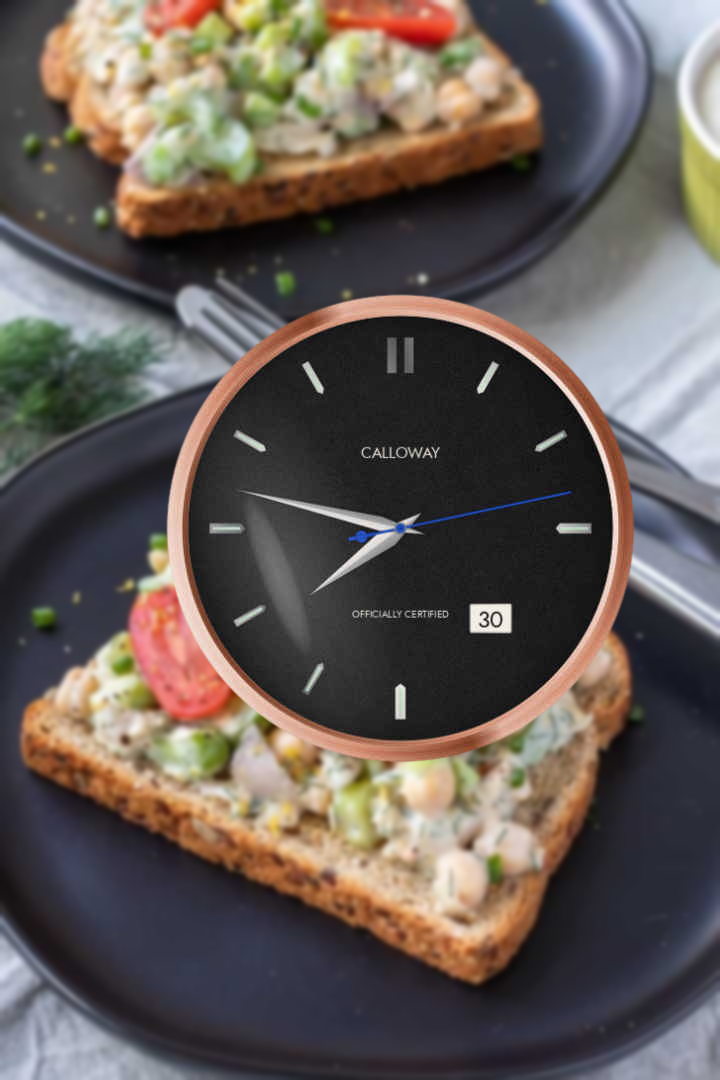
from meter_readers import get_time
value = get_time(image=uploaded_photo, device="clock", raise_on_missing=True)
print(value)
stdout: 7:47:13
